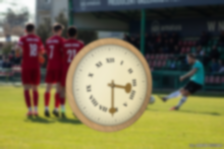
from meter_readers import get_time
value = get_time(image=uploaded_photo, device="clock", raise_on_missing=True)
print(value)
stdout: 3:31
